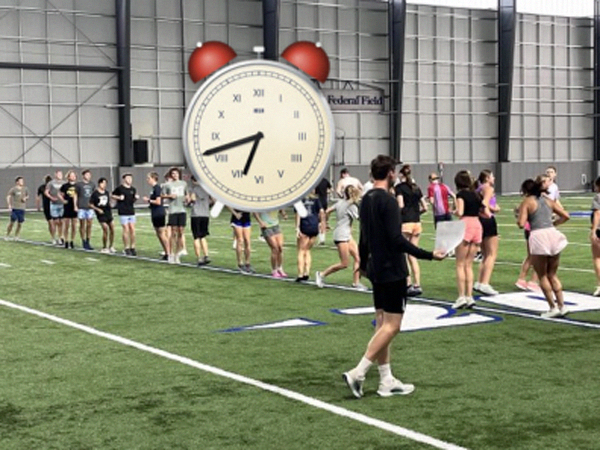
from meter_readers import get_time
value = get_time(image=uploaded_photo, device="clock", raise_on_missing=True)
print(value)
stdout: 6:42
